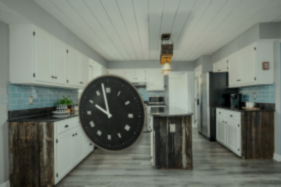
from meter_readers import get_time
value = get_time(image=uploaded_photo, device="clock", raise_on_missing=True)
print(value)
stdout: 9:58
